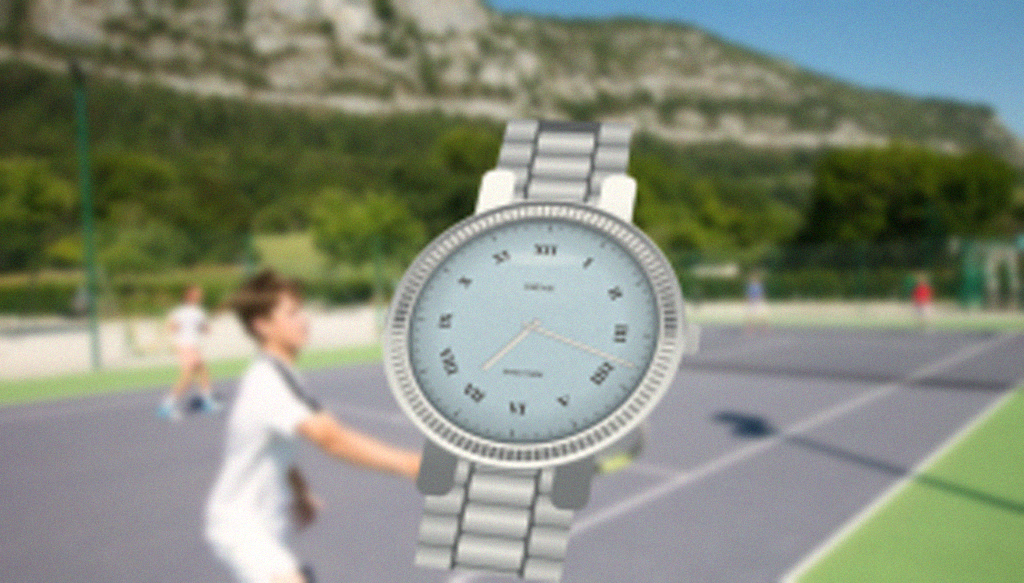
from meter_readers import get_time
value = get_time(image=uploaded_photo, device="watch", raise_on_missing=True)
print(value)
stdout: 7:18
